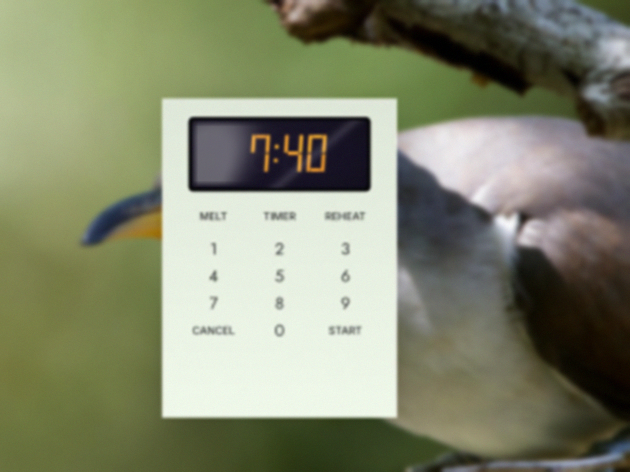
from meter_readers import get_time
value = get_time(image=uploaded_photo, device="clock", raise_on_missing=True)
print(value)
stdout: 7:40
